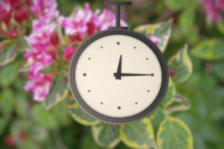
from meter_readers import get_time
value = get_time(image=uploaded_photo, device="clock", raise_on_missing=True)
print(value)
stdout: 12:15
